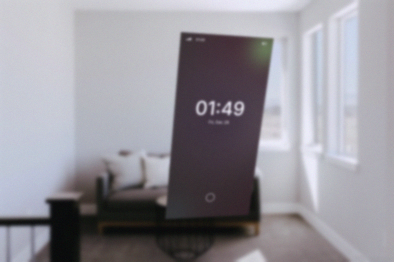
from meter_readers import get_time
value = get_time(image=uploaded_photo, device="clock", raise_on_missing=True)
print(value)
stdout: 1:49
